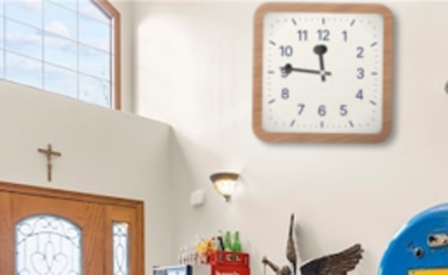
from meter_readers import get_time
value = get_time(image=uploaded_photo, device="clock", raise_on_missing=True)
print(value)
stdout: 11:46
